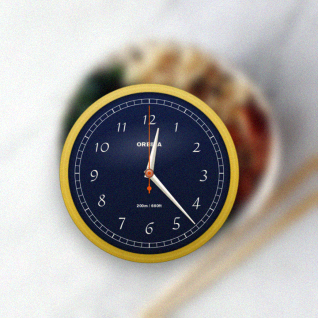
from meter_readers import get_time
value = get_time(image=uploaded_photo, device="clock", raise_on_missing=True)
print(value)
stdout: 12:23:00
